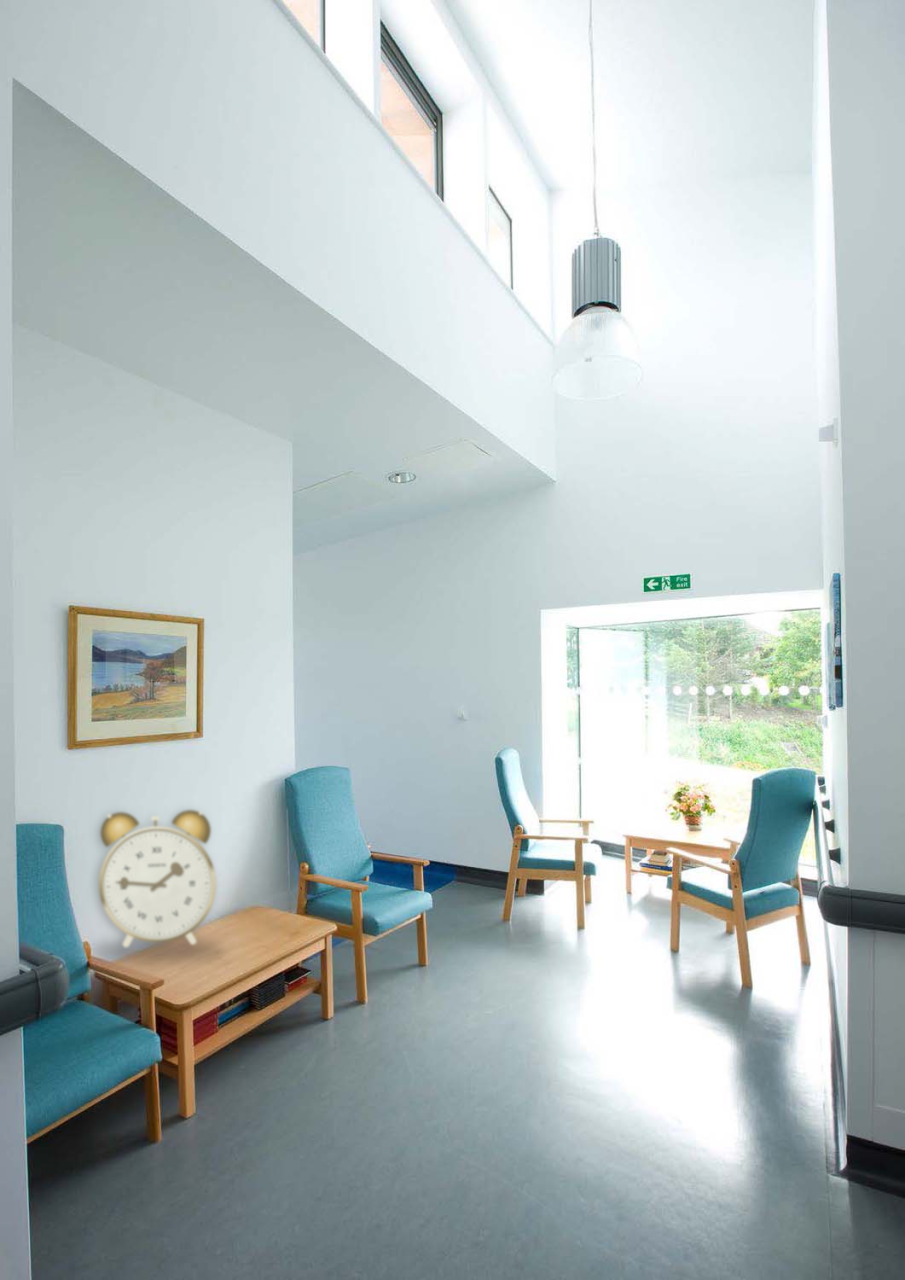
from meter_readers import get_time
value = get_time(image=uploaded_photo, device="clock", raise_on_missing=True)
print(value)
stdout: 1:46
